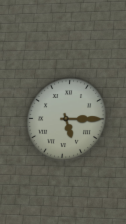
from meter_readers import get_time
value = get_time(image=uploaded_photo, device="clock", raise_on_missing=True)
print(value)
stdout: 5:15
